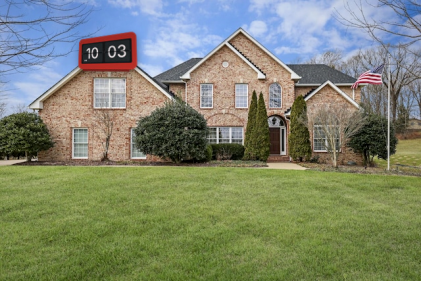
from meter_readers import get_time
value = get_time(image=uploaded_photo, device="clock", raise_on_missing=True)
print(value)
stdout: 10:03
